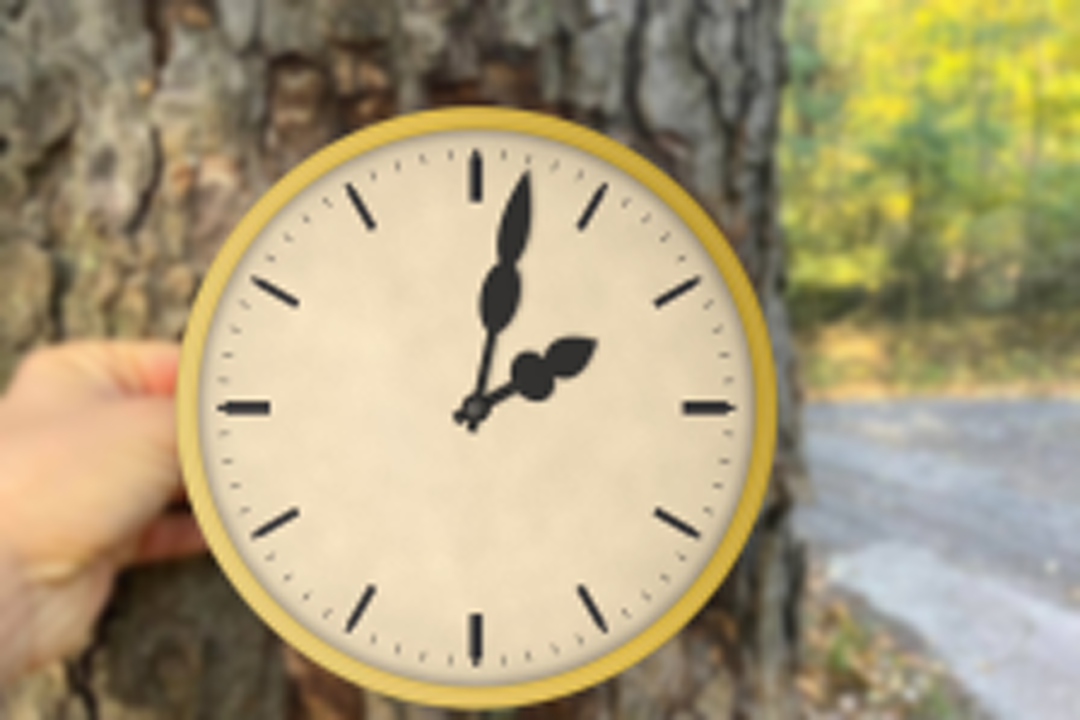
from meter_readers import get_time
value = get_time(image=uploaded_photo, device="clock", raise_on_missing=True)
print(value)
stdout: 2:02
